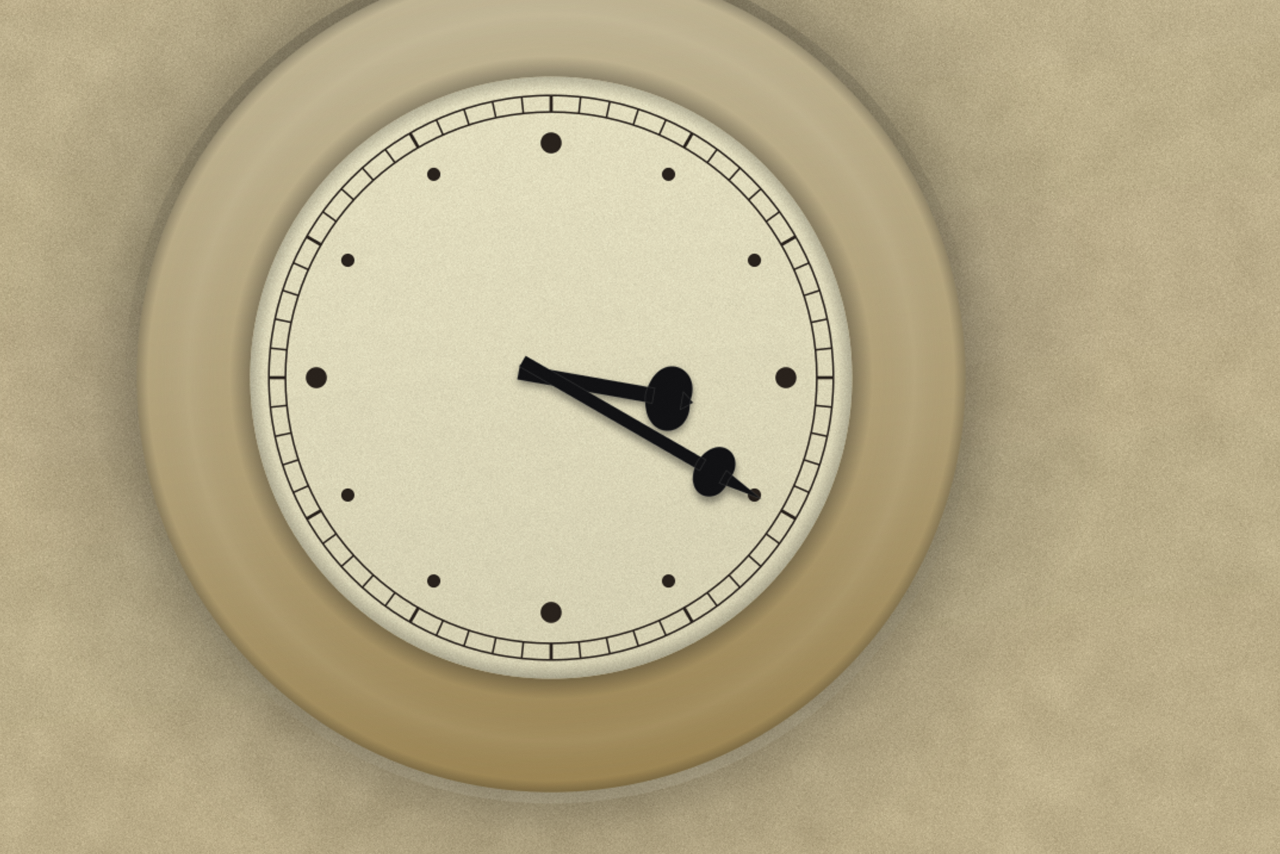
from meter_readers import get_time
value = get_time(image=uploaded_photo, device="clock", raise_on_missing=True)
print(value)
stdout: 3:20
